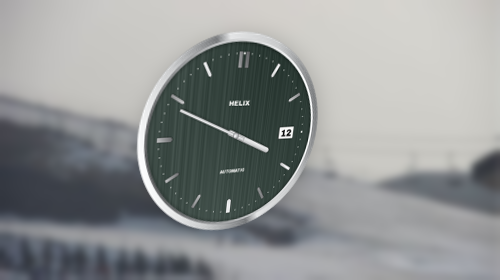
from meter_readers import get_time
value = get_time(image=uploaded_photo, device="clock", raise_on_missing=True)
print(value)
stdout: 3:49
